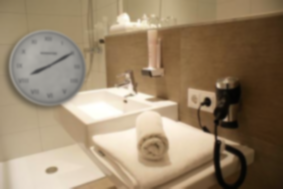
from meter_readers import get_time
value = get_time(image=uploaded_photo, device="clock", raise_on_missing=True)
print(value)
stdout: 8:10
